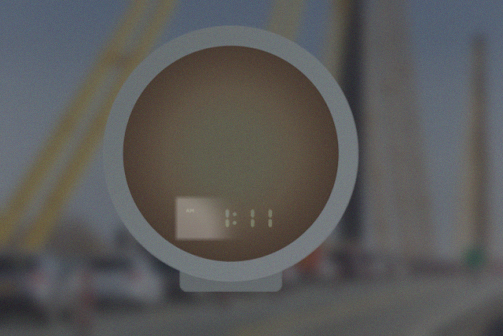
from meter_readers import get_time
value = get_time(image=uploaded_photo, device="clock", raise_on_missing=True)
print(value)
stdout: 1:11
